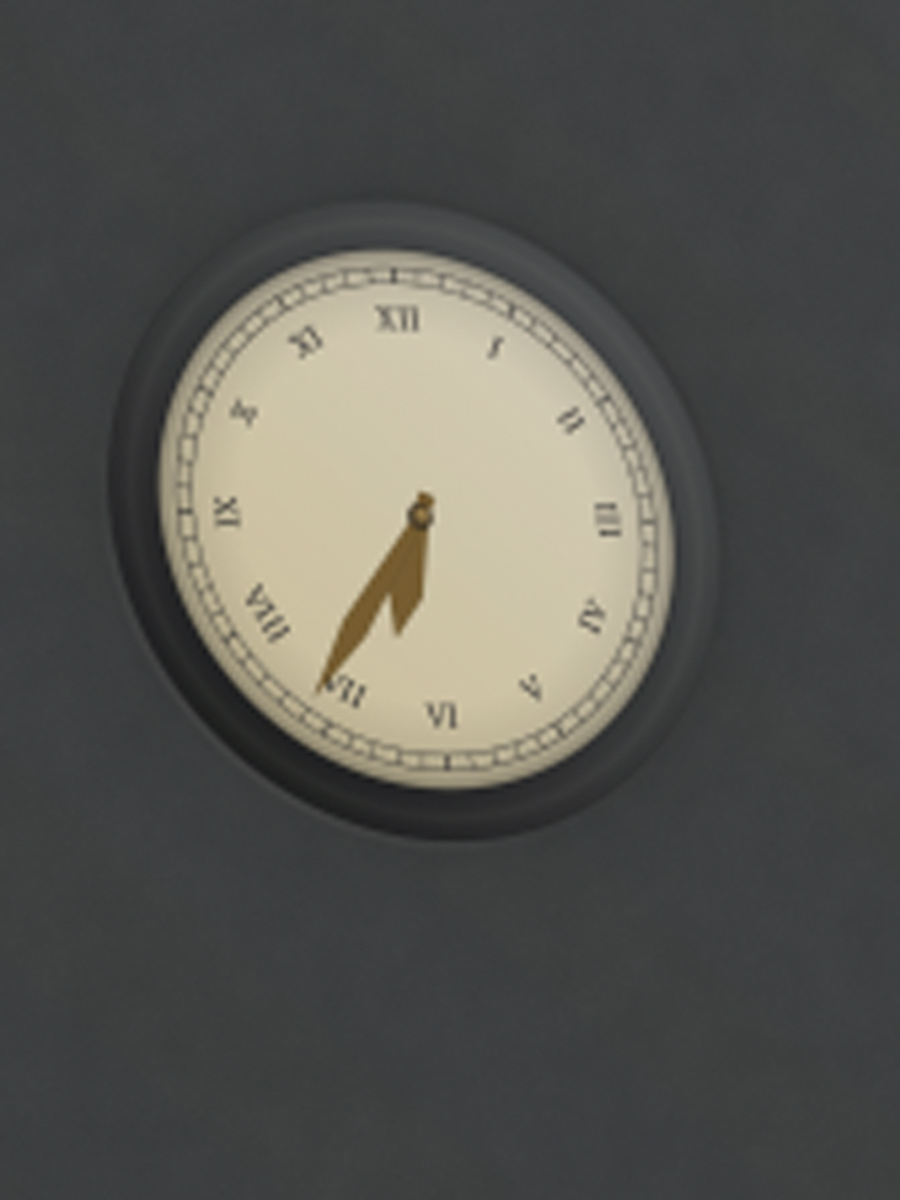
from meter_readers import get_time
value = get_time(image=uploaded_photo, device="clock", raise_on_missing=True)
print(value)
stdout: 6:36
